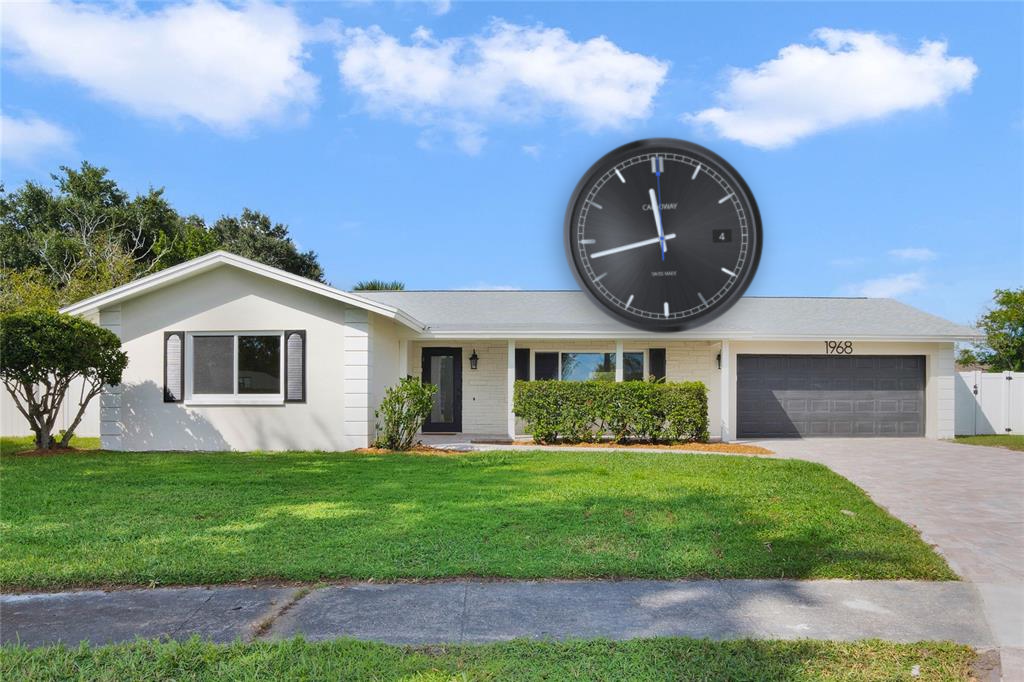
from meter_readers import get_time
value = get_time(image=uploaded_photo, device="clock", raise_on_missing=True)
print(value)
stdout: 11:43:00
